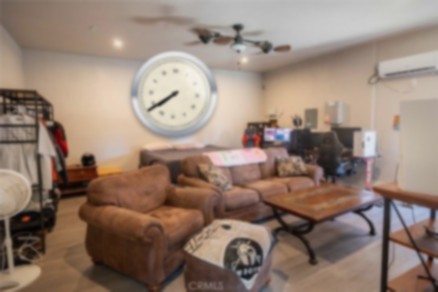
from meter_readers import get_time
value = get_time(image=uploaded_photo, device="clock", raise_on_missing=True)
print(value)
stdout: 7:39
